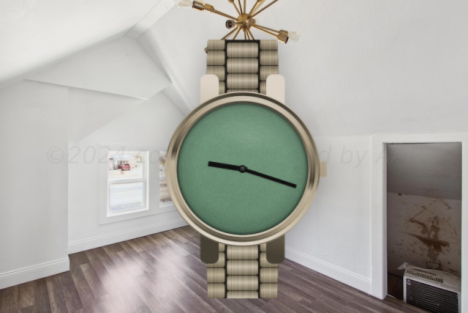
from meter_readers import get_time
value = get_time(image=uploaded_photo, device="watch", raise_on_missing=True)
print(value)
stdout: 9:18
